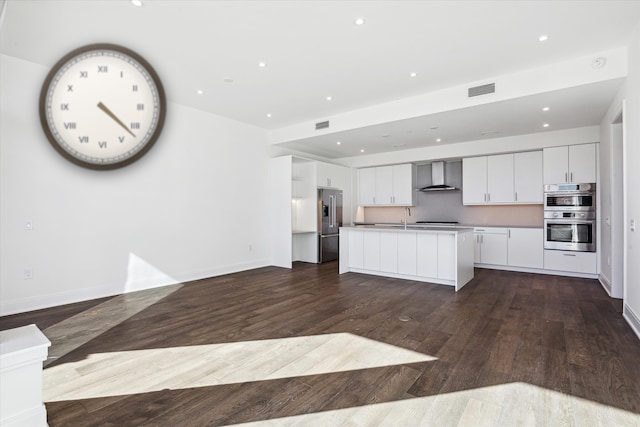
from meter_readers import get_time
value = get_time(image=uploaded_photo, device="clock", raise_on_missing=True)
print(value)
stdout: 4:22
